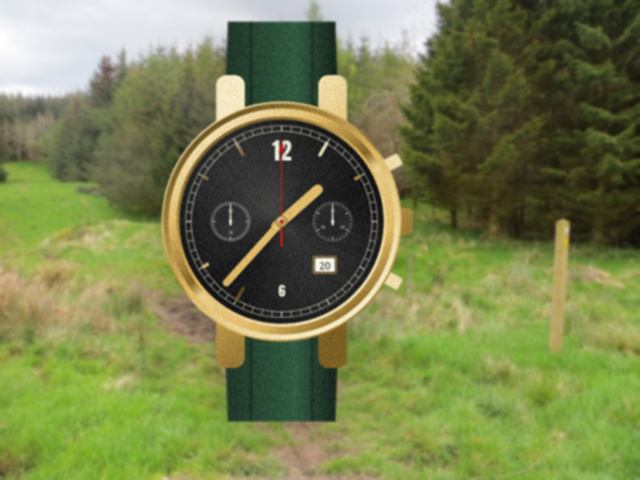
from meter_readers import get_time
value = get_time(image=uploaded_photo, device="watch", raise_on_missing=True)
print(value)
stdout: 1:37
